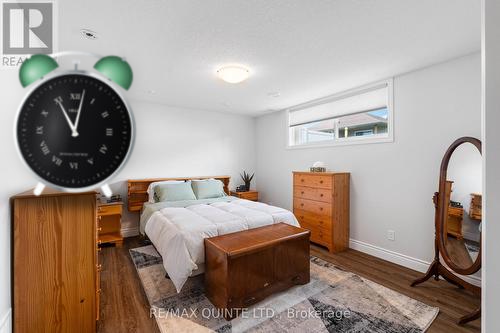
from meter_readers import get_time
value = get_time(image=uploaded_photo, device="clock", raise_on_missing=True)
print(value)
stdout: 11:02
